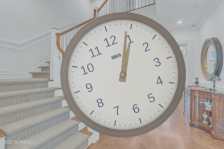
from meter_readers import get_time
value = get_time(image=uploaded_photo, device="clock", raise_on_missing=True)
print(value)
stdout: 1:04
